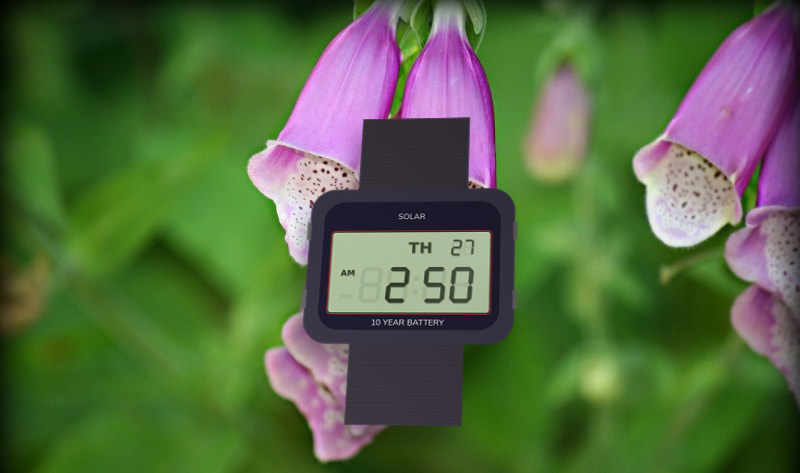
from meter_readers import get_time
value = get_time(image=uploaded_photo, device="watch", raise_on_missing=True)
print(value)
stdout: 2:50
